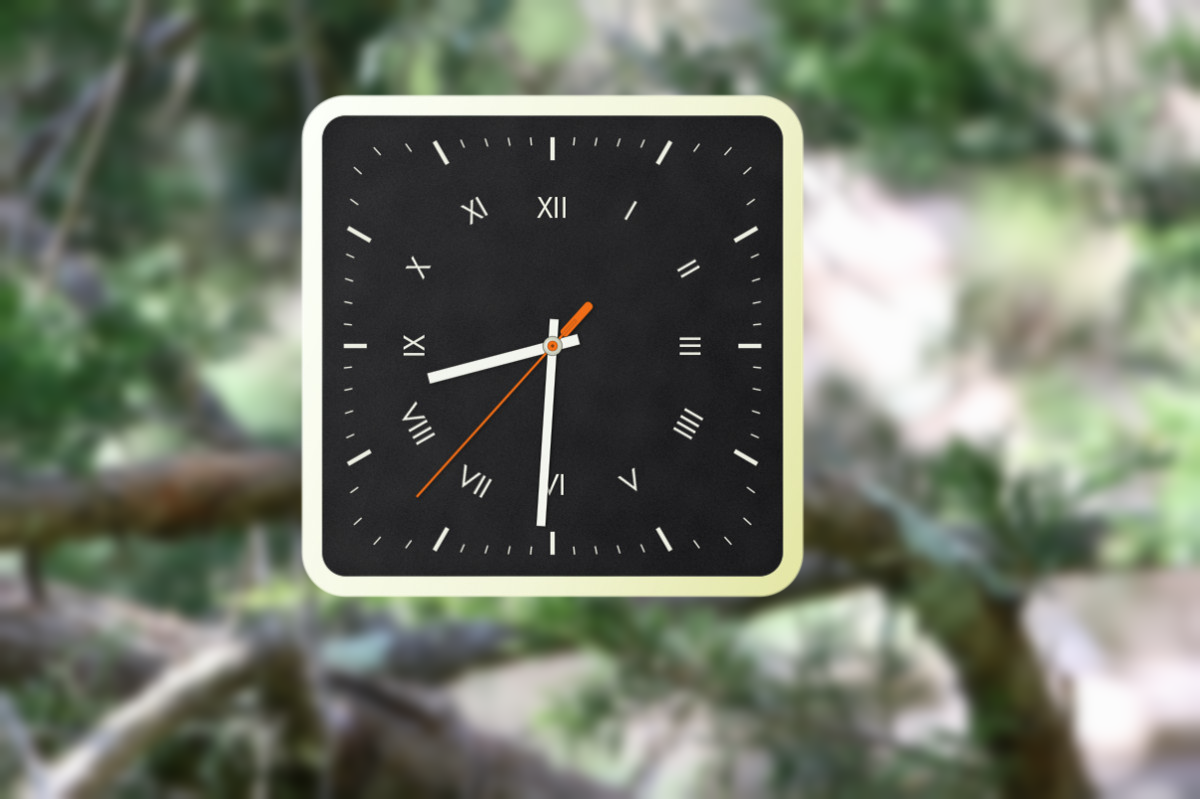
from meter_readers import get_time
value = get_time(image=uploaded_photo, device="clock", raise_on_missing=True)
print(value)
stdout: 8:30:37
